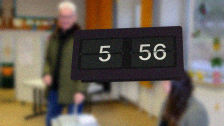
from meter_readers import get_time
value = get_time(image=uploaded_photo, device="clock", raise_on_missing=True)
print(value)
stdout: 5:56
